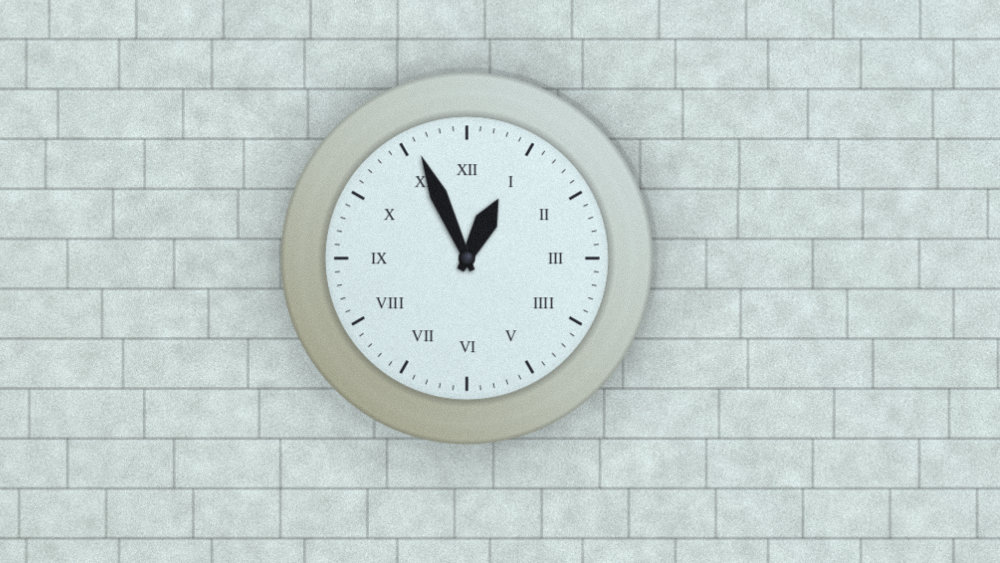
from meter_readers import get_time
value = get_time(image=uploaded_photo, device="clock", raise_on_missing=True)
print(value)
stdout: 12:56
